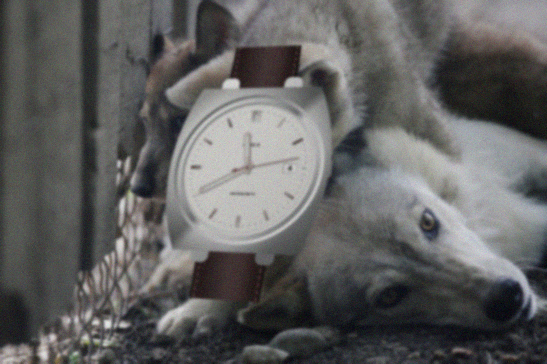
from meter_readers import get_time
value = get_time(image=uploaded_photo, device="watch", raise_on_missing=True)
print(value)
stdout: 11:40:13
